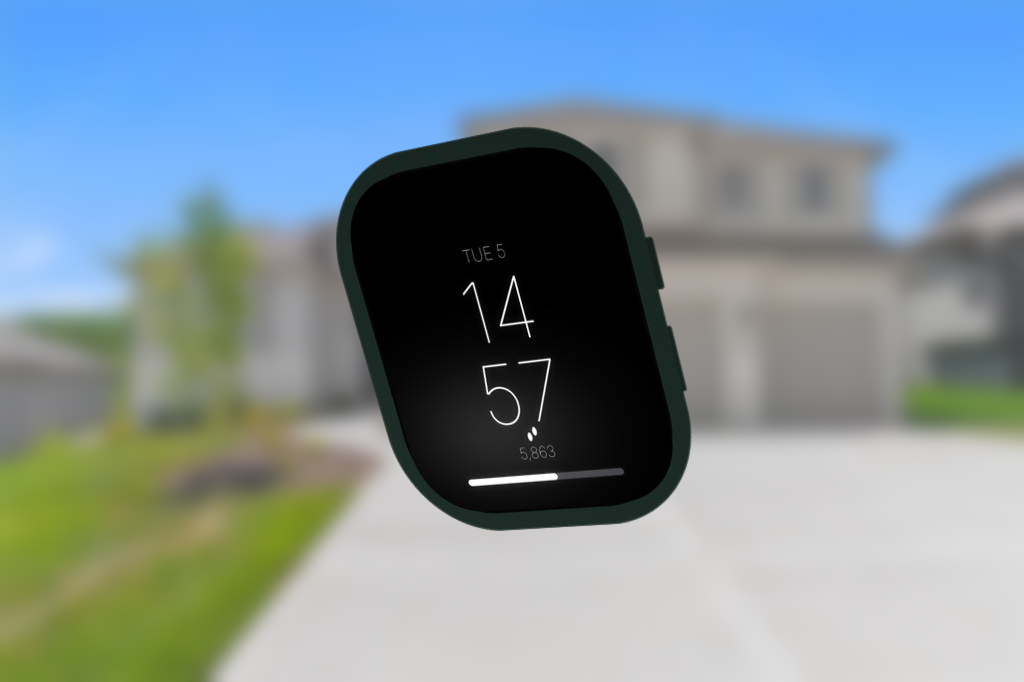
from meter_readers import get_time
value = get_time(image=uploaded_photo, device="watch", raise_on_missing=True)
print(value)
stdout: 14:57
